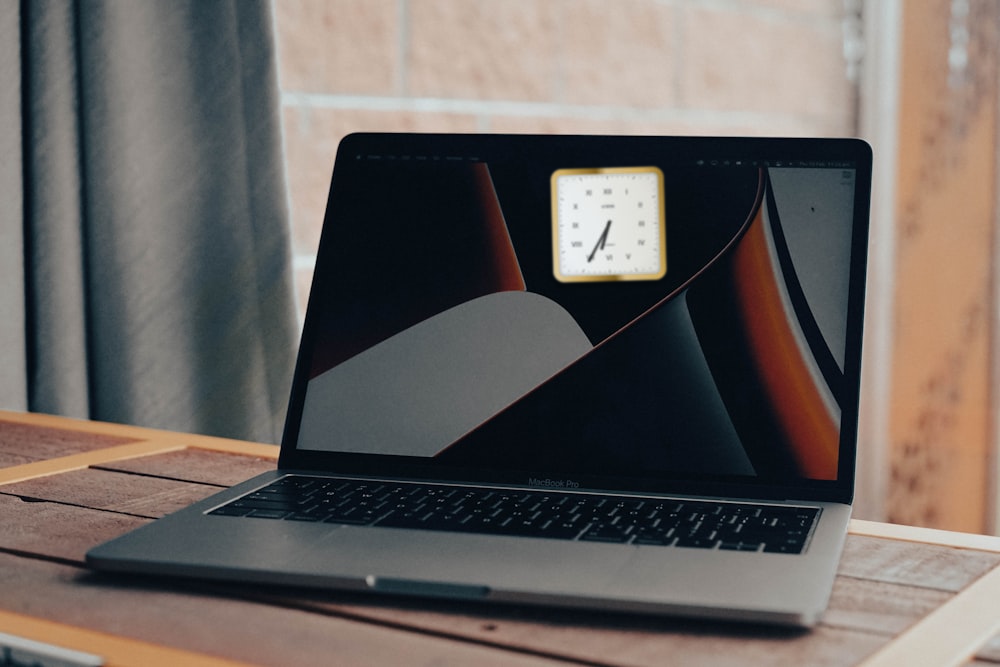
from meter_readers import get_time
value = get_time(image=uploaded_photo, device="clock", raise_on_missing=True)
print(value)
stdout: 6:35
